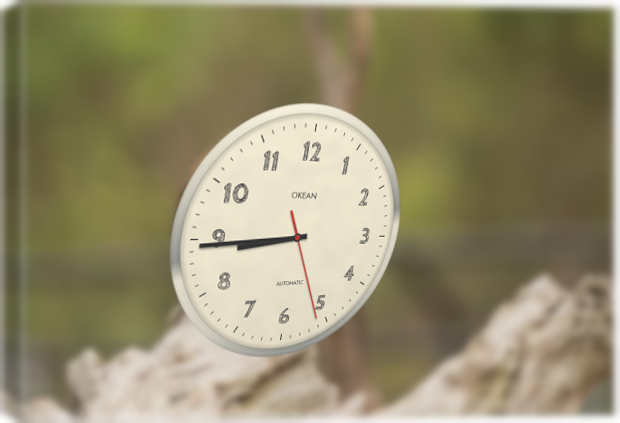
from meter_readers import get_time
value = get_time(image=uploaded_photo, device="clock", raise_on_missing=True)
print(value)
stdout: 8:44:26
